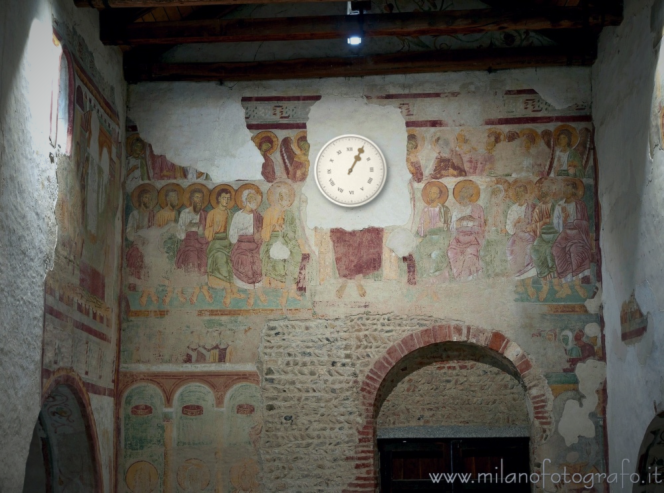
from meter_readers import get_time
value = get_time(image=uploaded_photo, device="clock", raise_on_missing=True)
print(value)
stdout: 1:05
